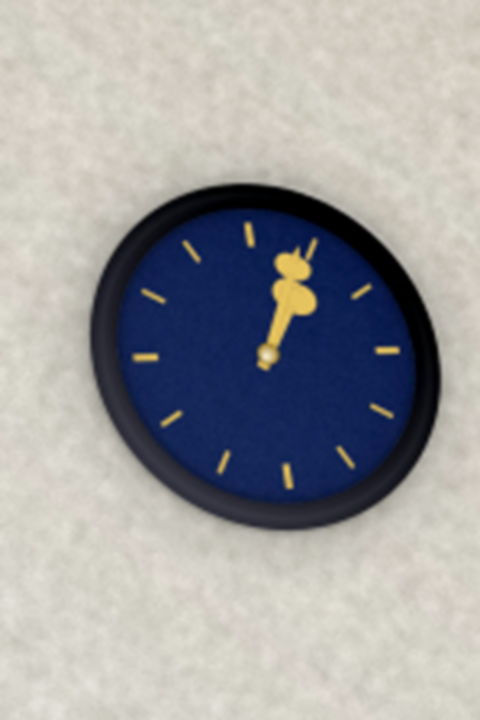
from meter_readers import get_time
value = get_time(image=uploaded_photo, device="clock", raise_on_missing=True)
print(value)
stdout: 1:04
